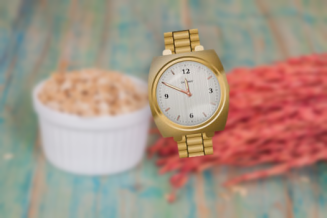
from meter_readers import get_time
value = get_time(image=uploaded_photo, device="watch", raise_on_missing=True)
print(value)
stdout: 11:50
